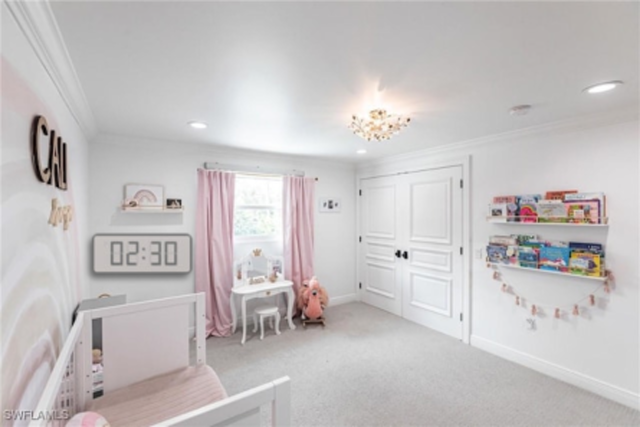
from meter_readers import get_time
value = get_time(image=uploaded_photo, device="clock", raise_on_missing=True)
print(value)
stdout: 2:30
